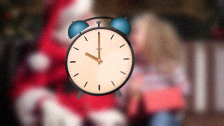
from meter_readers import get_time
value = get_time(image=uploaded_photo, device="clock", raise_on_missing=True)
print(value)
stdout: 10:00
